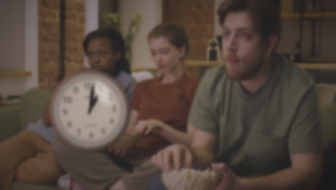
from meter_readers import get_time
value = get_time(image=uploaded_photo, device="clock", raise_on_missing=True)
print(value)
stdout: 1:02
